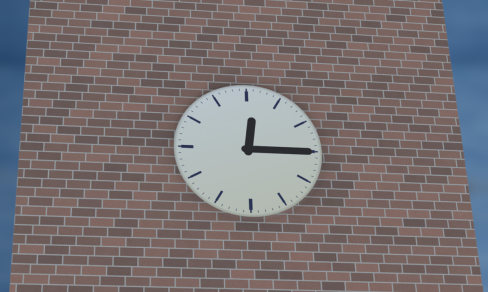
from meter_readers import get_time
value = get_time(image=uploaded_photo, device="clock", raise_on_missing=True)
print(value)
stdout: 12:15
